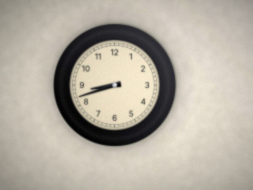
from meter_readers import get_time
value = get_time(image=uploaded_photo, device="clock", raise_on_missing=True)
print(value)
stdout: 8:42
